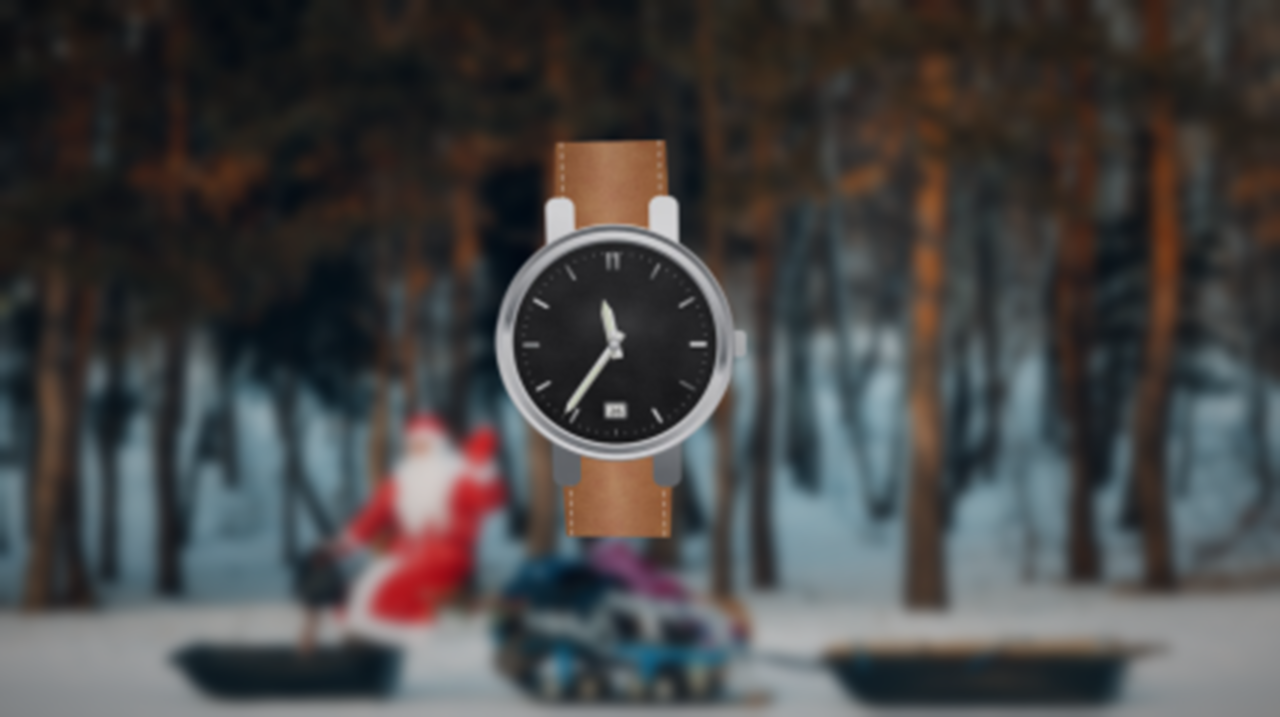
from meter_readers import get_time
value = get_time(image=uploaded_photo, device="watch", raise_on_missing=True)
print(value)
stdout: 11:36
